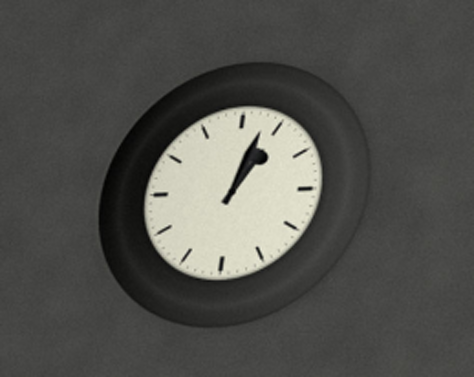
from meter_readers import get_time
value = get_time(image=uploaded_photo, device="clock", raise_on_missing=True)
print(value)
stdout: 1:03
